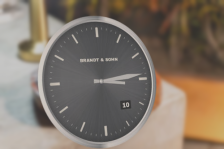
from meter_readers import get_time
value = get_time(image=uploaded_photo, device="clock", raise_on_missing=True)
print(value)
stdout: 3:14
